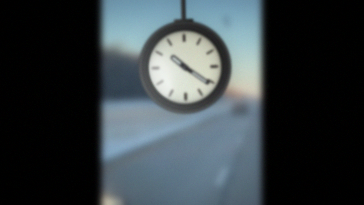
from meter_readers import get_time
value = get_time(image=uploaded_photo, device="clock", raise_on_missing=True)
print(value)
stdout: 10:21
